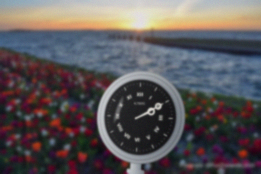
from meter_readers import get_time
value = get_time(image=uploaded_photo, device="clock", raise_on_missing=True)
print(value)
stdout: 2:10
